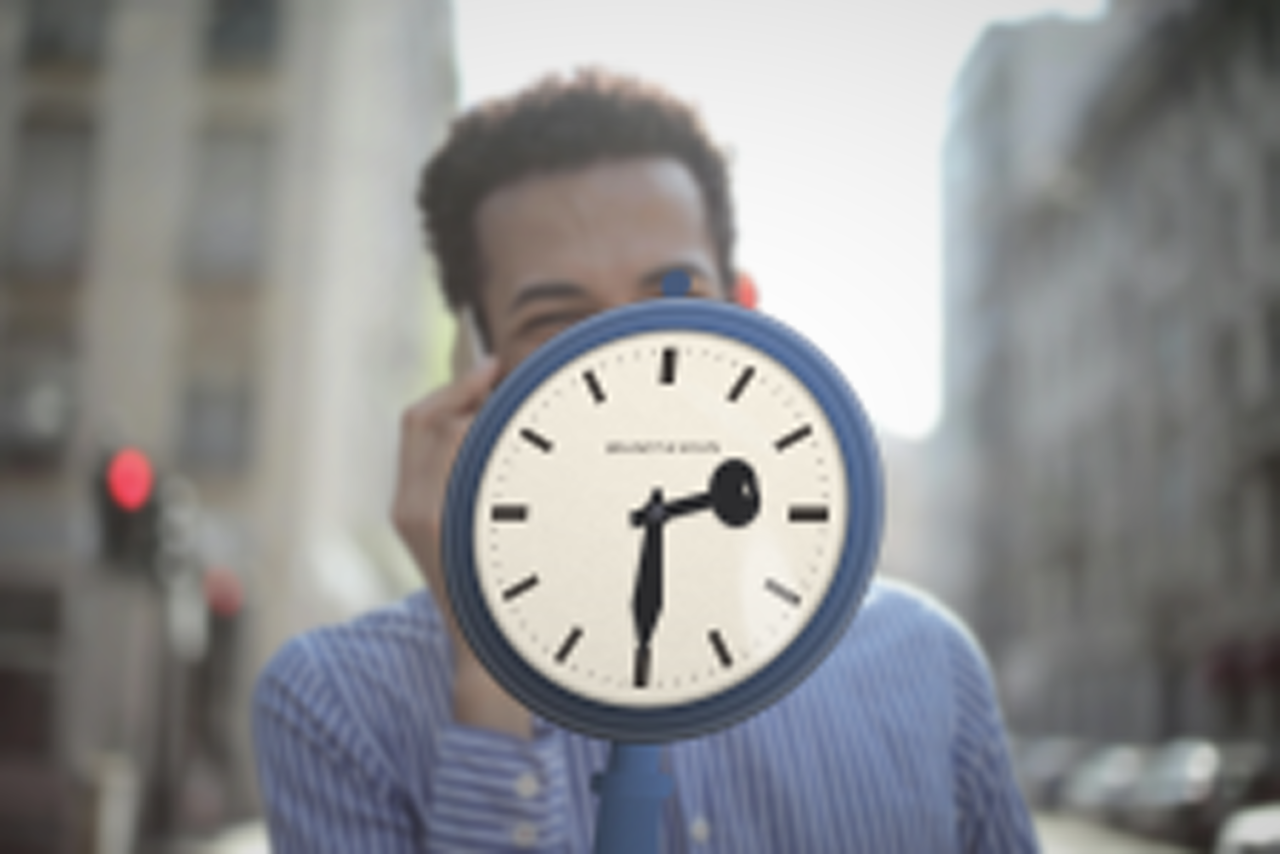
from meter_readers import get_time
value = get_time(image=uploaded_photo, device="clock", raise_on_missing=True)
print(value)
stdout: 2:30
